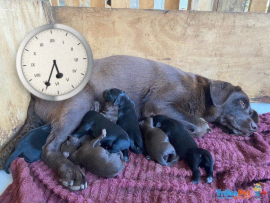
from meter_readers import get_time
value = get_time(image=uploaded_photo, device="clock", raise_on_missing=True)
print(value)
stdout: 5:34
